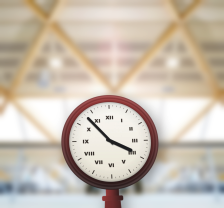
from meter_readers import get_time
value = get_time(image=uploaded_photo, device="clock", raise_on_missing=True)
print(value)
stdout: 3:53
